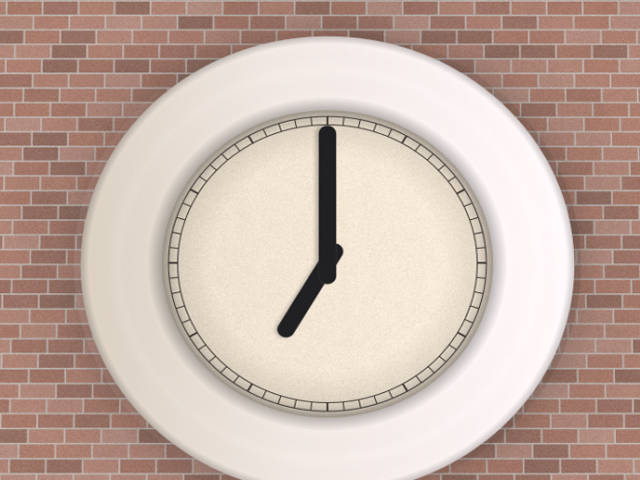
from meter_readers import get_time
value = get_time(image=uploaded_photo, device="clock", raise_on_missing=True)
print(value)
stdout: 7:00
